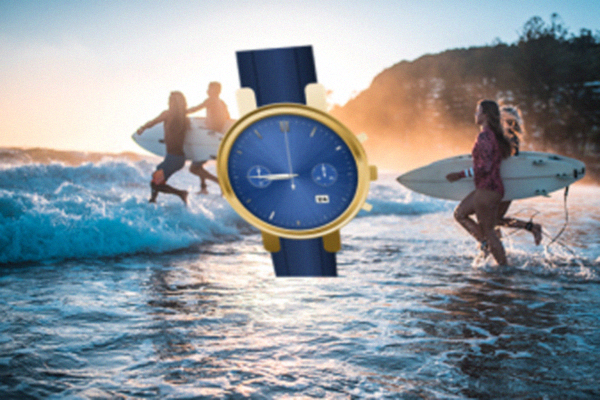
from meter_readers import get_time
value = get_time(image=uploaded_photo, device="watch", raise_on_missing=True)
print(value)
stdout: 8:45
